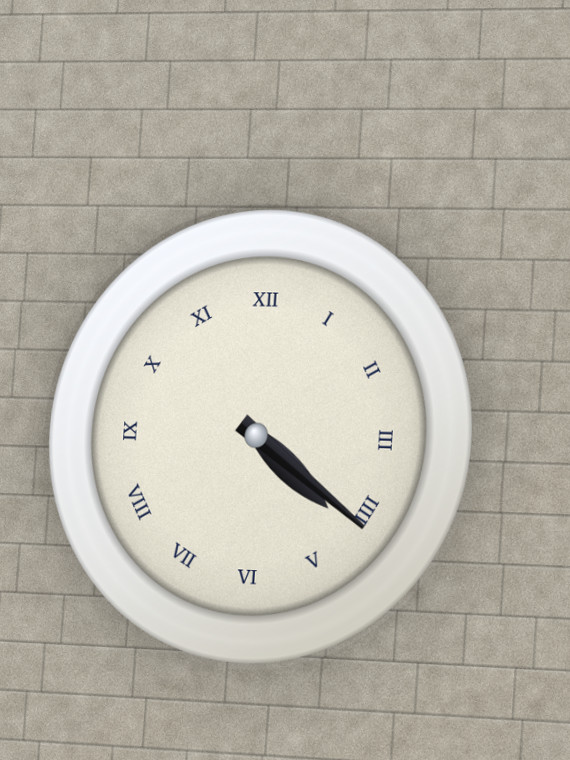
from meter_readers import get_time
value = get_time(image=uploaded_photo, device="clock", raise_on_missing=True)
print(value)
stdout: 4:21
